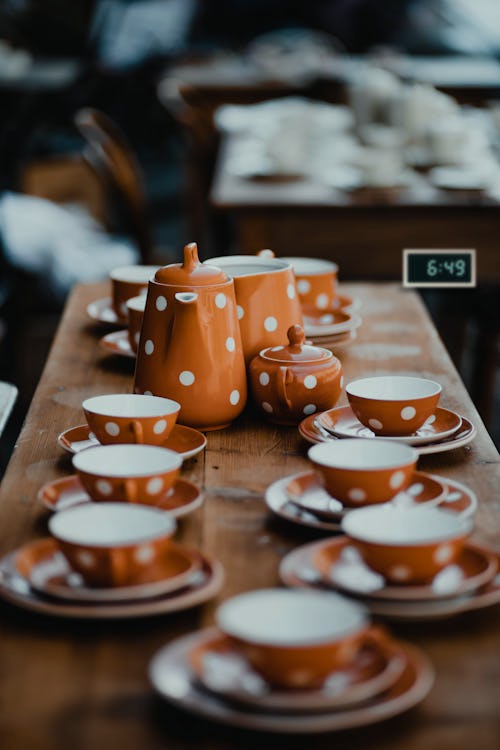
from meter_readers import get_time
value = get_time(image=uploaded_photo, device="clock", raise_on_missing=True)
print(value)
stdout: 6:49
